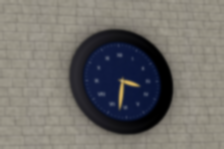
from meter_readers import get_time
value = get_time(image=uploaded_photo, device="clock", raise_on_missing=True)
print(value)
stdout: 3:32
